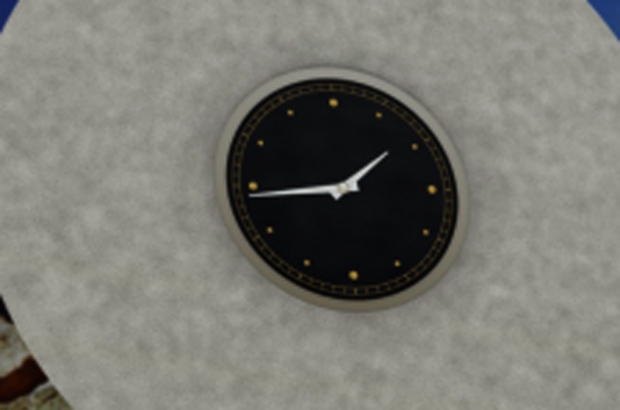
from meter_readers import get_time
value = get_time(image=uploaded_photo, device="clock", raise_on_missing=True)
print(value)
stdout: 1:44
